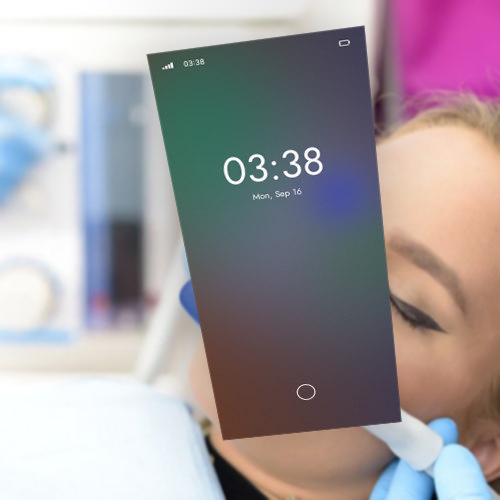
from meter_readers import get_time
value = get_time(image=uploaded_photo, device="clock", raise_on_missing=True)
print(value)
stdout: 3:38
